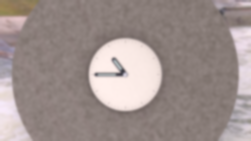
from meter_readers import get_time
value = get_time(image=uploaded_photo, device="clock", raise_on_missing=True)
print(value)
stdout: 10:45
